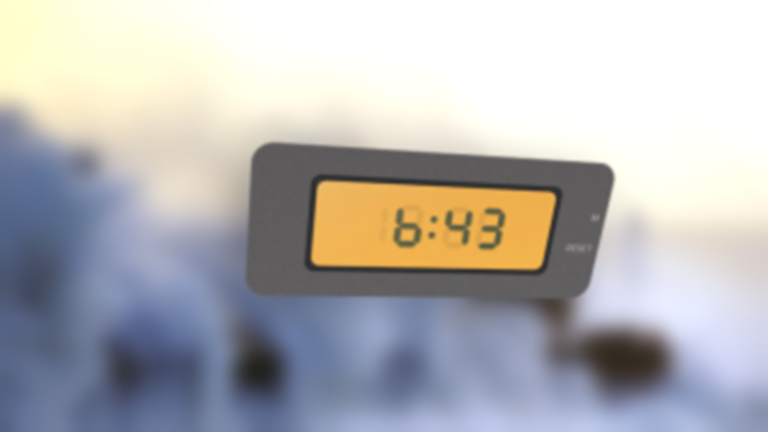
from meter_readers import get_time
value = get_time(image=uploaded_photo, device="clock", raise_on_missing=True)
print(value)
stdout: 6:43
